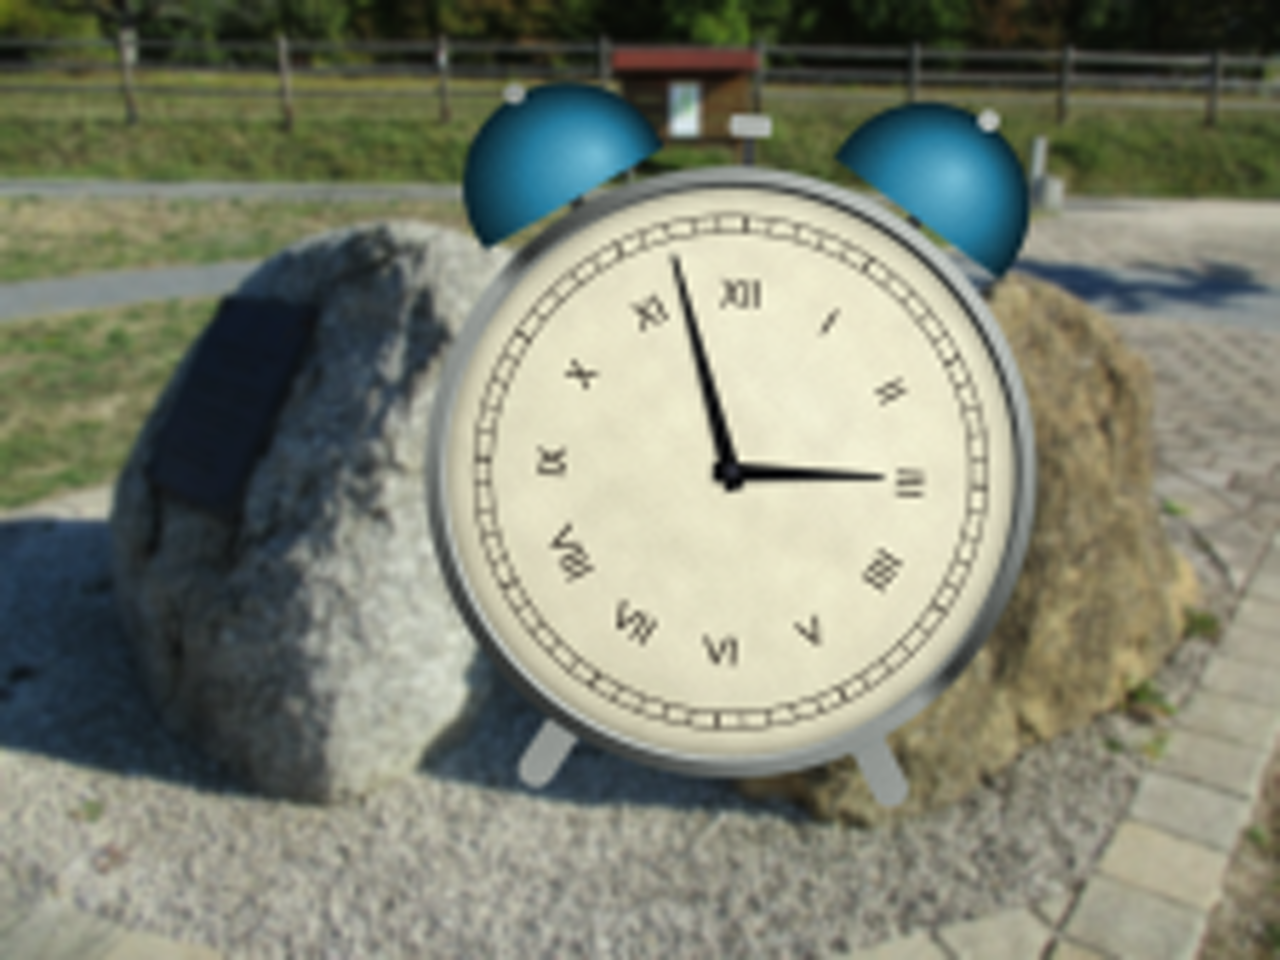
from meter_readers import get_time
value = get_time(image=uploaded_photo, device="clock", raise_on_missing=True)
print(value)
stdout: 2:57
